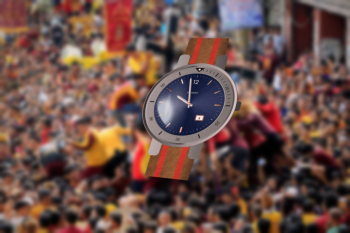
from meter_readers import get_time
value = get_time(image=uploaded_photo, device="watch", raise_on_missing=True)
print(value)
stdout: 9:58
